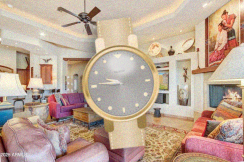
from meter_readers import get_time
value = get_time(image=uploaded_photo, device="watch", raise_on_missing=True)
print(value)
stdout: 9:46
